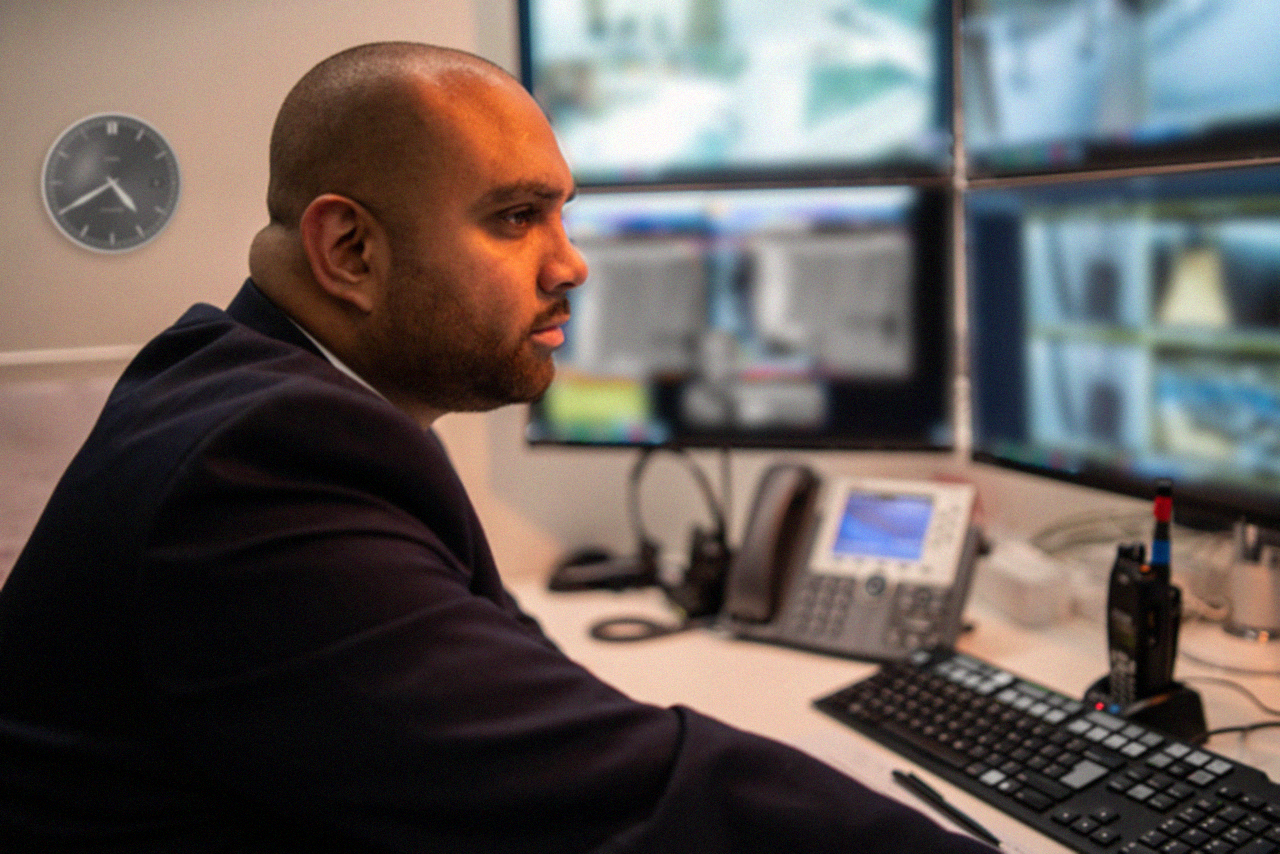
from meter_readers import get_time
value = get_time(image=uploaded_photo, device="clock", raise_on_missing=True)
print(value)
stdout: 4:40
